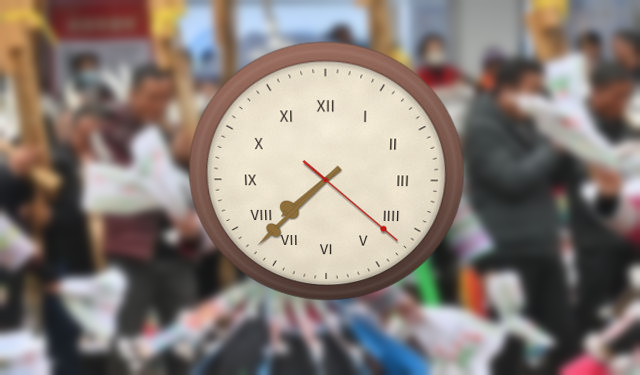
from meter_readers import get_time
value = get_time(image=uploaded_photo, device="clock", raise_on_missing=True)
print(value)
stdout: 7:37:22
